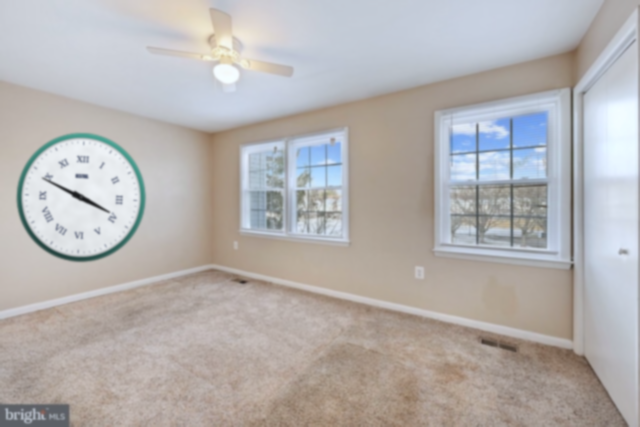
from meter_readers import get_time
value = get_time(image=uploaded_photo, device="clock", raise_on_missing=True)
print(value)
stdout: 3:49
